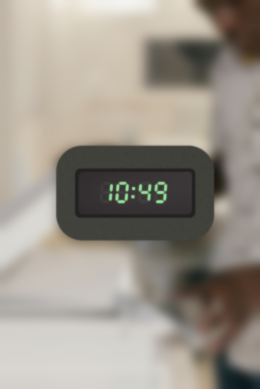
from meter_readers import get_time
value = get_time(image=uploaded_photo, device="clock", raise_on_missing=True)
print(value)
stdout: 10:49
